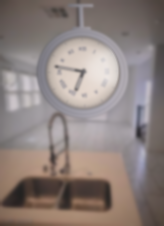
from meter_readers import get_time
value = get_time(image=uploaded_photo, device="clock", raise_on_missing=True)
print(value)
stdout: 6:47
